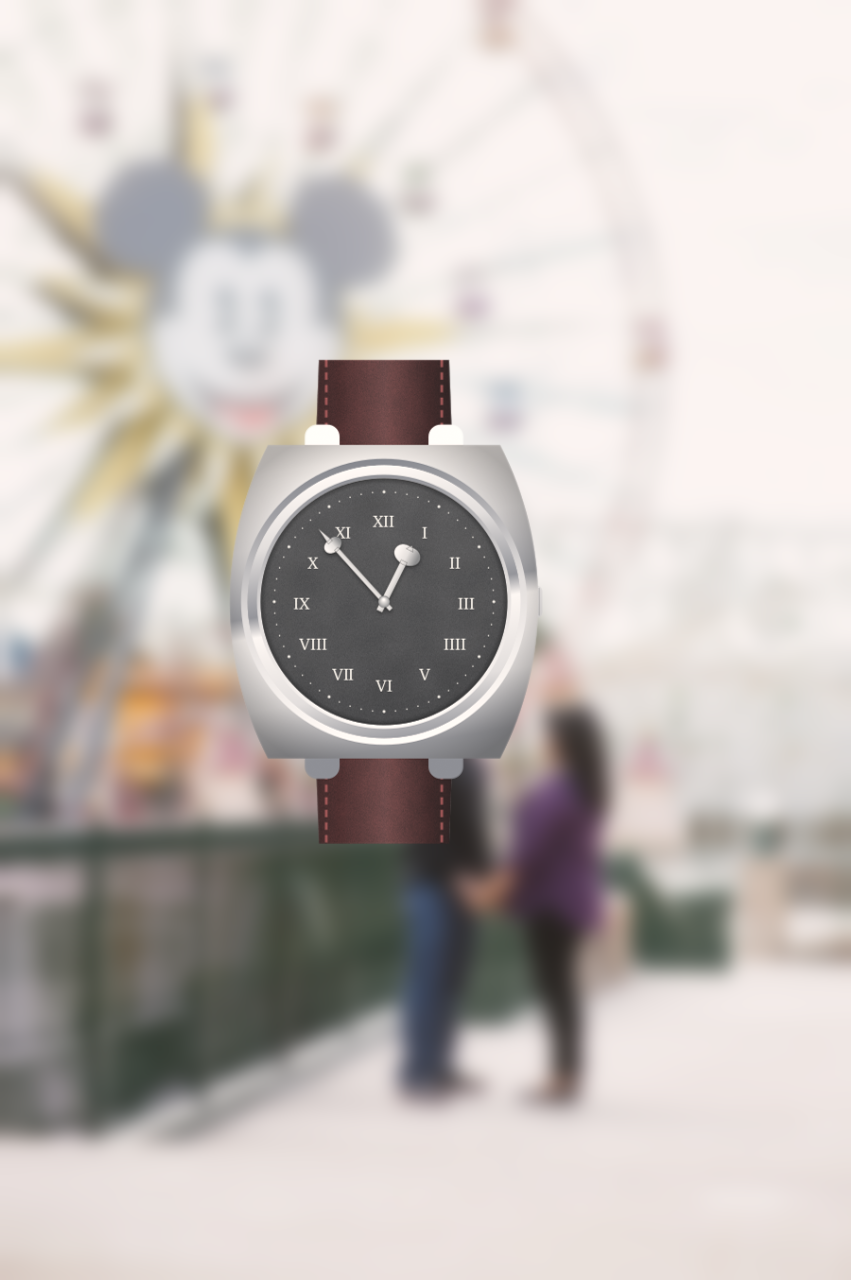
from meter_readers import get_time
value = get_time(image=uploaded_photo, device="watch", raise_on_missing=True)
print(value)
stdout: 12:53
